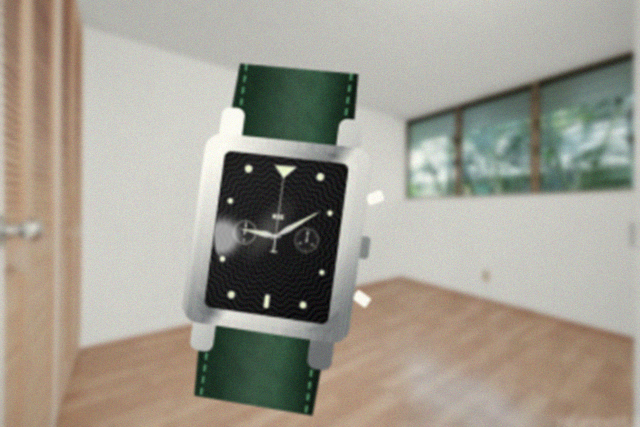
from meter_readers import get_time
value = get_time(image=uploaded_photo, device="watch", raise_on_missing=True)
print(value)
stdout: 9:09
